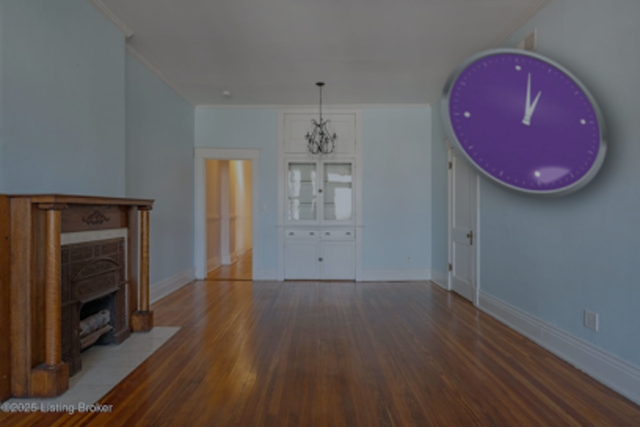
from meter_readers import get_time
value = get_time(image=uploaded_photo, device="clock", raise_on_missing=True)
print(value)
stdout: 1:02
